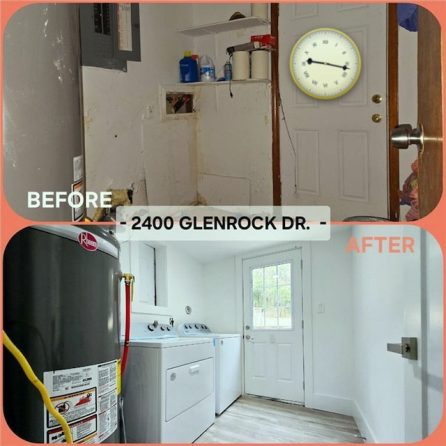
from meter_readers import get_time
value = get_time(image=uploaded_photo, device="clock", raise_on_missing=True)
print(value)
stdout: 9:17
